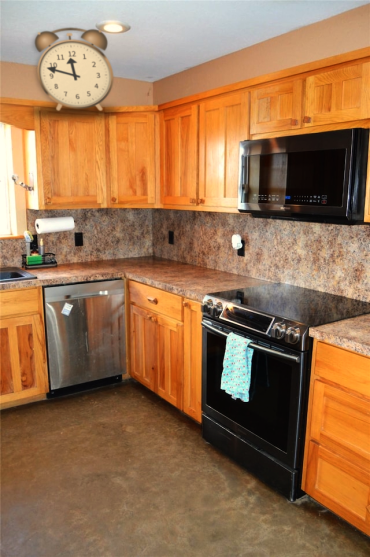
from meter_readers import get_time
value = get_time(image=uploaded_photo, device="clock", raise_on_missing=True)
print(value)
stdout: 11:48
